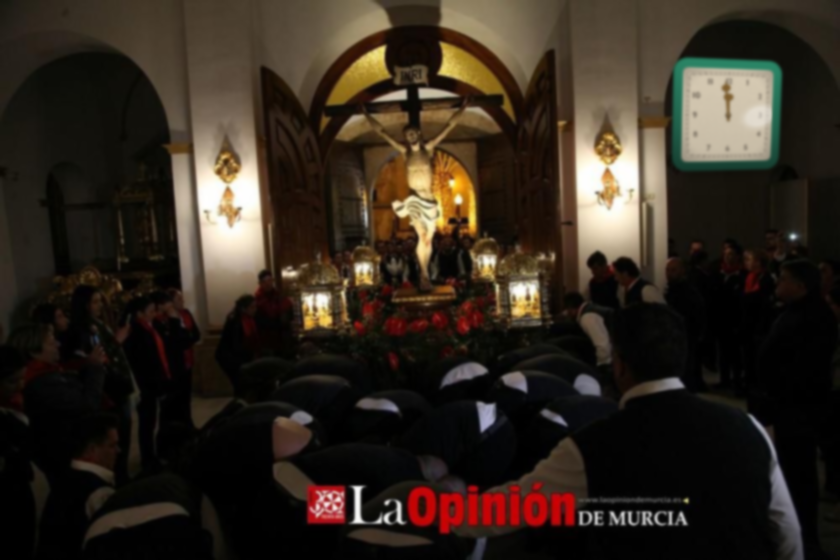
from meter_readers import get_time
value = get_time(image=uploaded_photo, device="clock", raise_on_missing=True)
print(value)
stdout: 11:59
